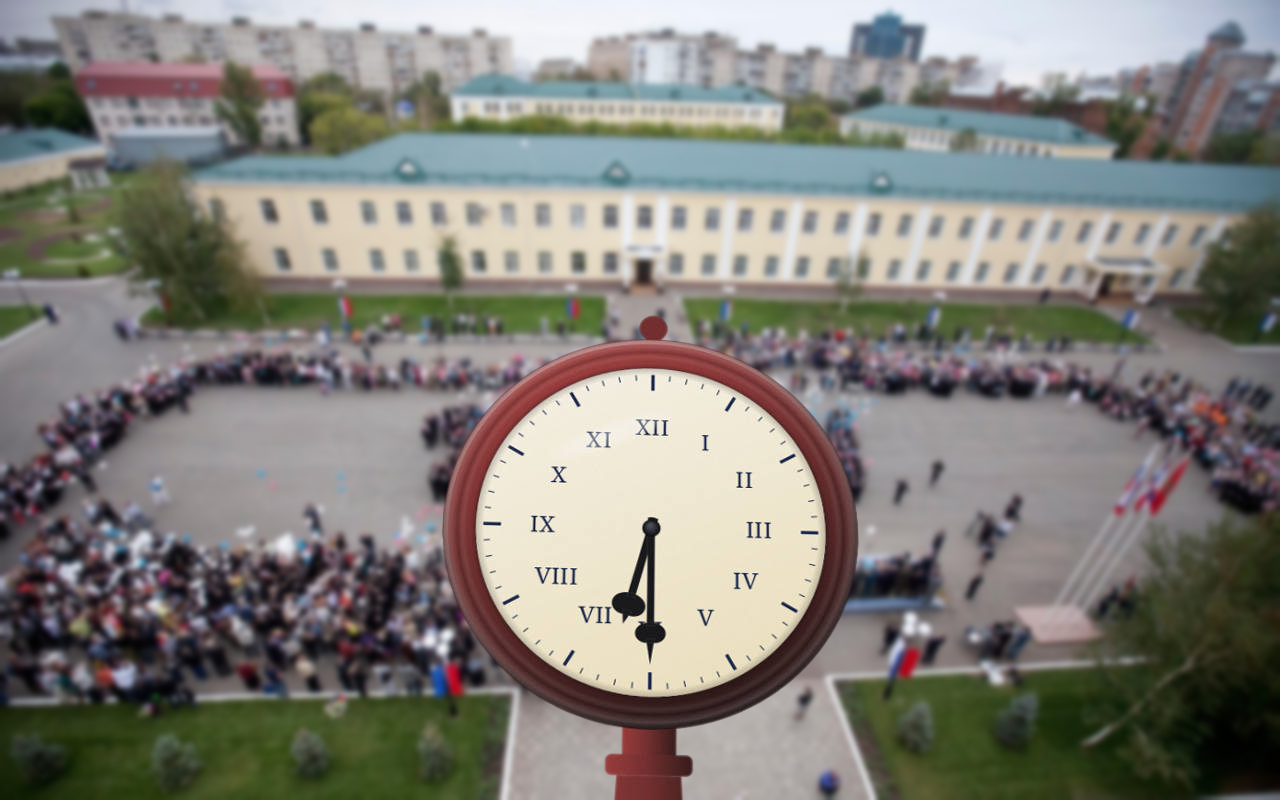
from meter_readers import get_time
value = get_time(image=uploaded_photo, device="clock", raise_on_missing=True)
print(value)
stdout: 6:30
